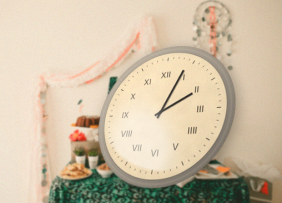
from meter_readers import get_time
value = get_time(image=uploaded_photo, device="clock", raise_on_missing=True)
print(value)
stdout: 2:04
